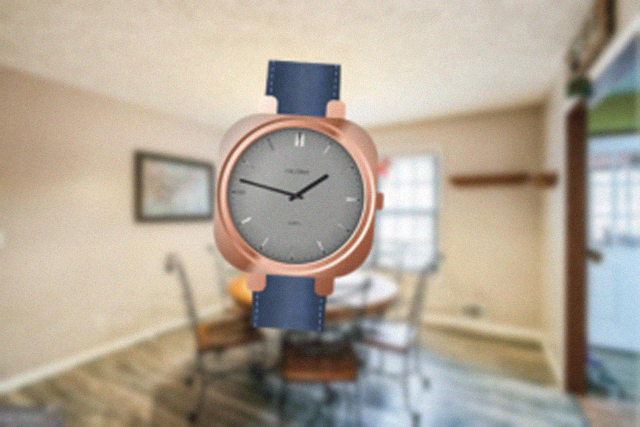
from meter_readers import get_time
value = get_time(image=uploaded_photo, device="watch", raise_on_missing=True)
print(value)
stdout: 1:47
